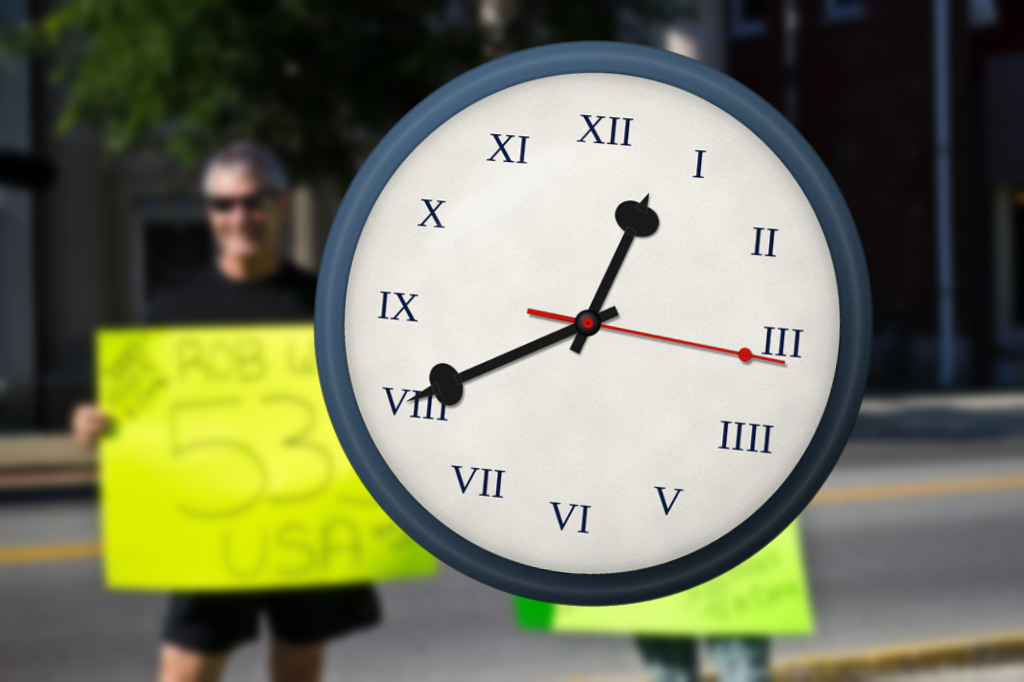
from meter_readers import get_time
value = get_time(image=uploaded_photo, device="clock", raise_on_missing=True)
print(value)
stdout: 12:40:16
